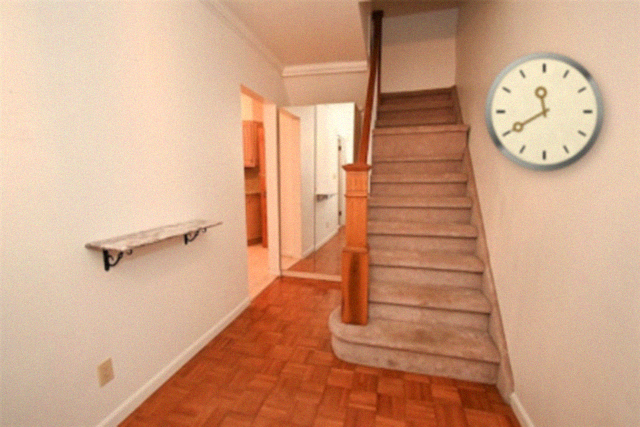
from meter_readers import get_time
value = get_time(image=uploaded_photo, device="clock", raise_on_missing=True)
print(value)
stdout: 11:40
